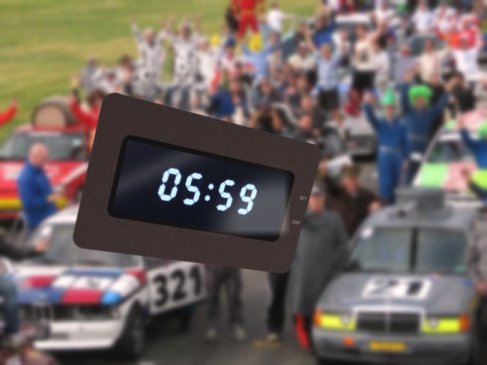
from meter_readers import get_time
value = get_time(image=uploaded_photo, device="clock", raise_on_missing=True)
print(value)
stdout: 5:59
